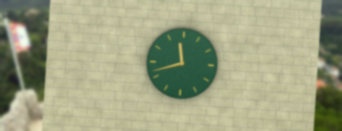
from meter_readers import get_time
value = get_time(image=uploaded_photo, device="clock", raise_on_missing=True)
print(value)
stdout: 11:42
